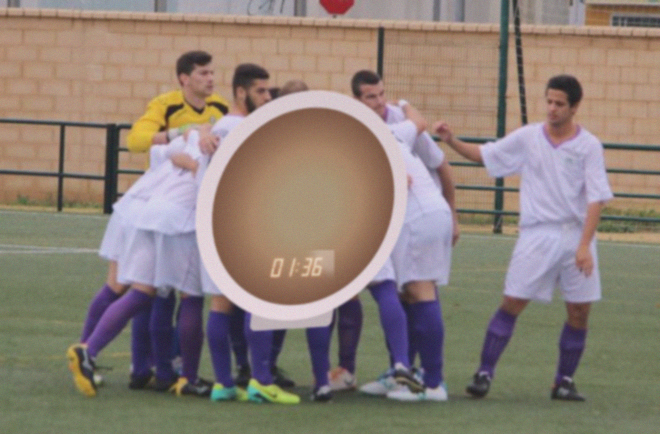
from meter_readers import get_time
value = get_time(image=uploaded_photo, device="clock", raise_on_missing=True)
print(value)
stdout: 1:36
